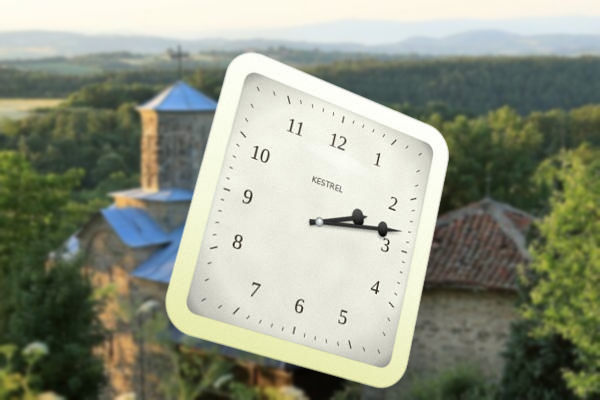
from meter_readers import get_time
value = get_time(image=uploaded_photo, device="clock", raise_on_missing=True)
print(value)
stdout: 2:13
